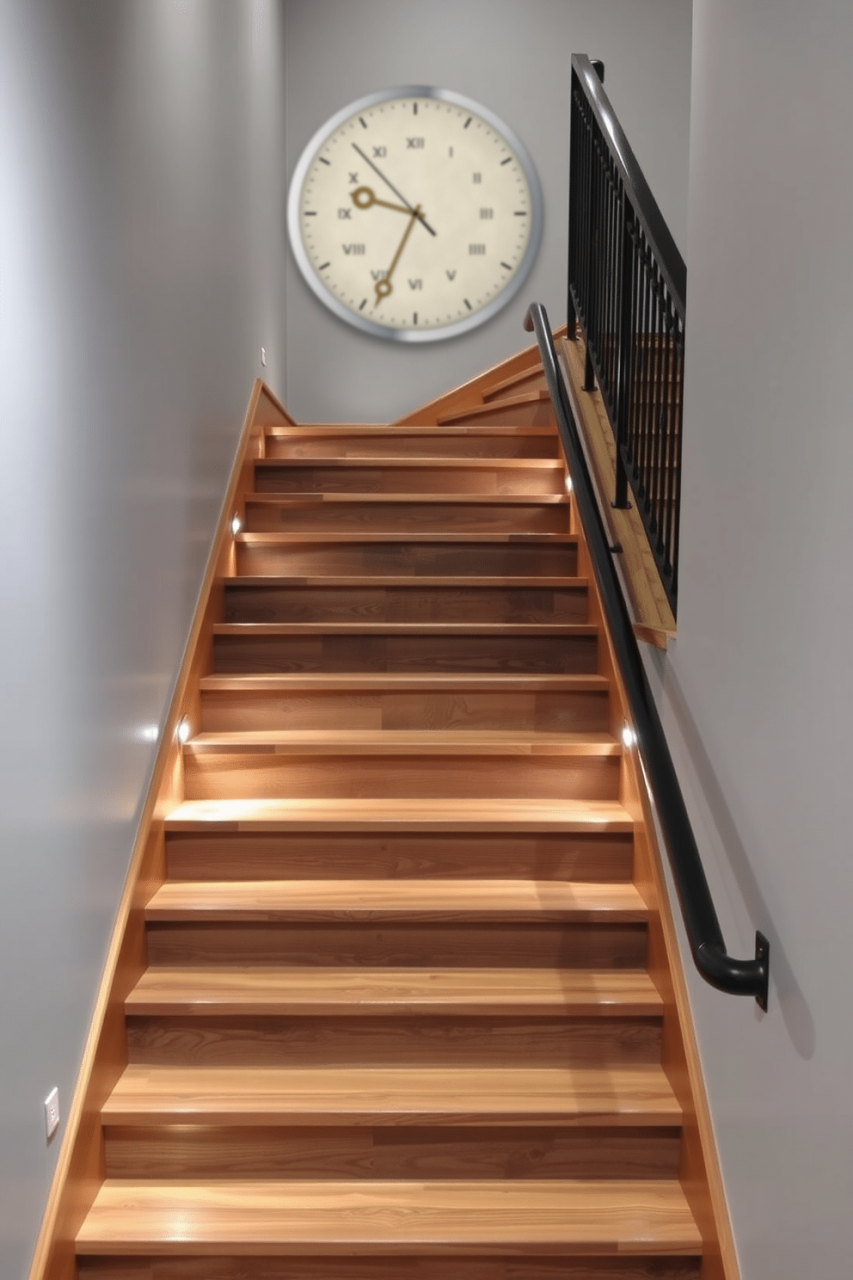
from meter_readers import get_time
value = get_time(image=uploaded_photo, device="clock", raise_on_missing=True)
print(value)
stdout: 9:33:53
